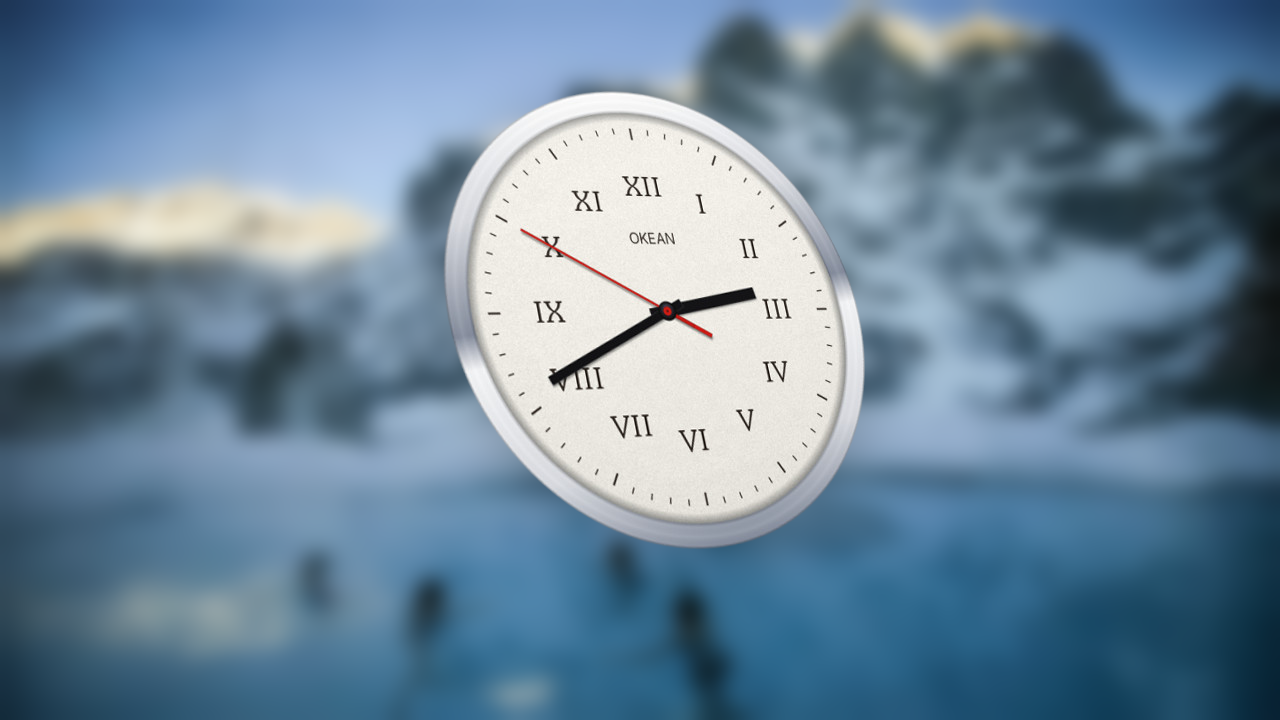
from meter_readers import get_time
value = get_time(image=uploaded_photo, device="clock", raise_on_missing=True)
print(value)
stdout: 2:40:50
